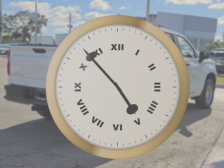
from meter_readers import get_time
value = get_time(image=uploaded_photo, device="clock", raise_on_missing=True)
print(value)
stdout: 4:53
